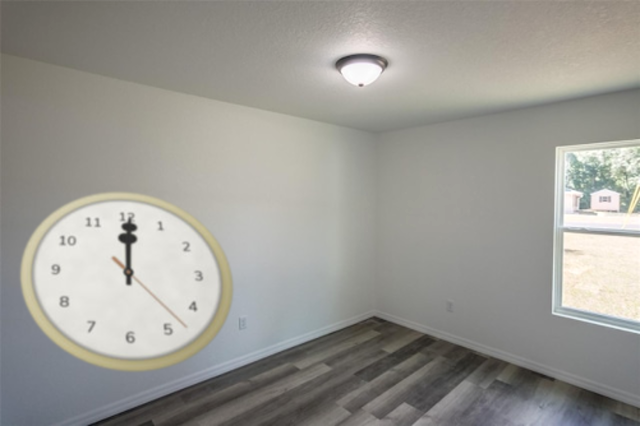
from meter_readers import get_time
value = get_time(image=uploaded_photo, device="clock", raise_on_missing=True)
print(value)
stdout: 12:00:23
